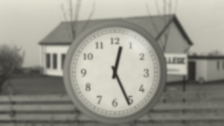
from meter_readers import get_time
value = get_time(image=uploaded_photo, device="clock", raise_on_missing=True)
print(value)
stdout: 12:26
